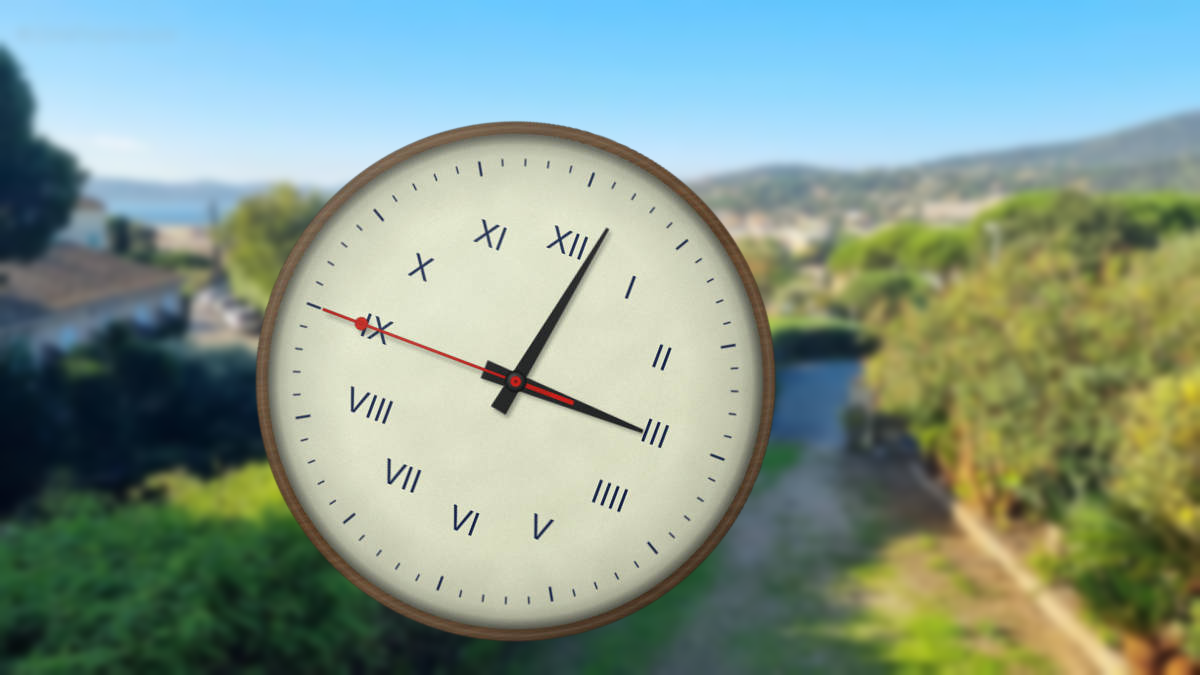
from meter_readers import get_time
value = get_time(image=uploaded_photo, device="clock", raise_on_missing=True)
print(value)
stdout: 3:01:45
